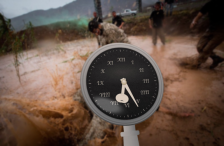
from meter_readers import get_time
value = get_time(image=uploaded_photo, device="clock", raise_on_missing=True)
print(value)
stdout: 6:26
